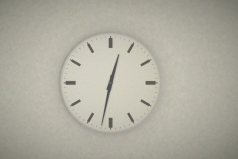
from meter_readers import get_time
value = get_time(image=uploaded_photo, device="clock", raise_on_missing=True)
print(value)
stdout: 12:32
